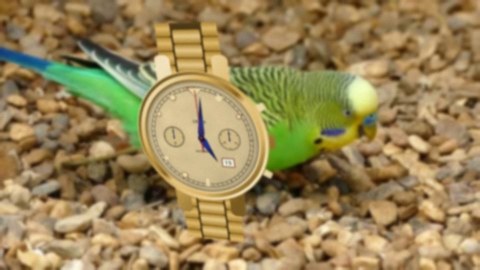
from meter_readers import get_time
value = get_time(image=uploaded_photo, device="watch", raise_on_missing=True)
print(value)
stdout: 5:01
